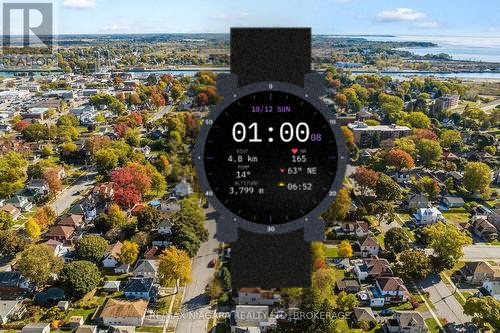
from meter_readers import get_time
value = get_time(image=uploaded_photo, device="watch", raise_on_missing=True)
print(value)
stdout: 1:00:08
